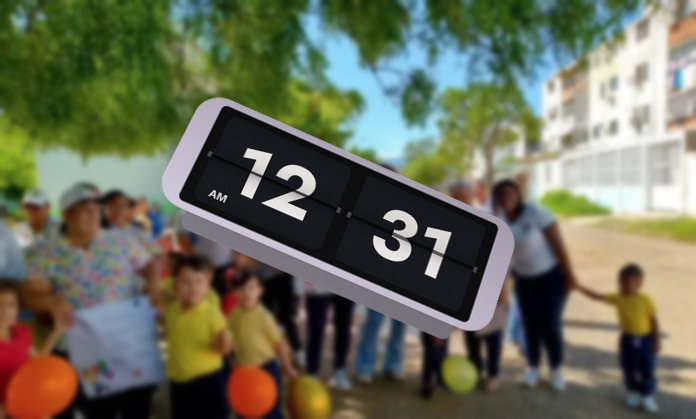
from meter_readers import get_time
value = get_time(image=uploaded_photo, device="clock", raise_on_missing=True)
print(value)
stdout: 12:31
